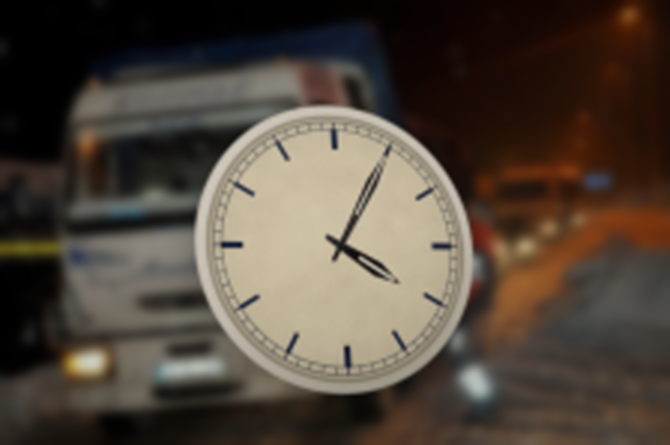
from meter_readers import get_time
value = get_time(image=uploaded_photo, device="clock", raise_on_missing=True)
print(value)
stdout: 4:05
